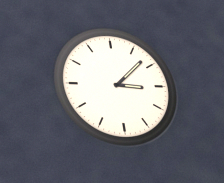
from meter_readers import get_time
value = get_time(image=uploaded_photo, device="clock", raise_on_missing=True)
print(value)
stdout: 3:08
